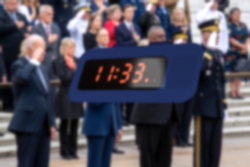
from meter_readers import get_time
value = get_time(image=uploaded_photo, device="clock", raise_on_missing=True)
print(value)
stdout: 11:33
